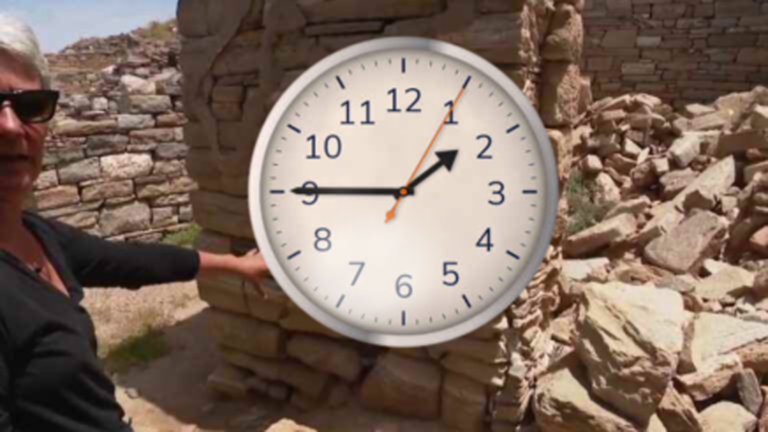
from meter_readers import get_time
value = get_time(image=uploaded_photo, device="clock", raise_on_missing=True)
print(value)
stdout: 1:45:05
